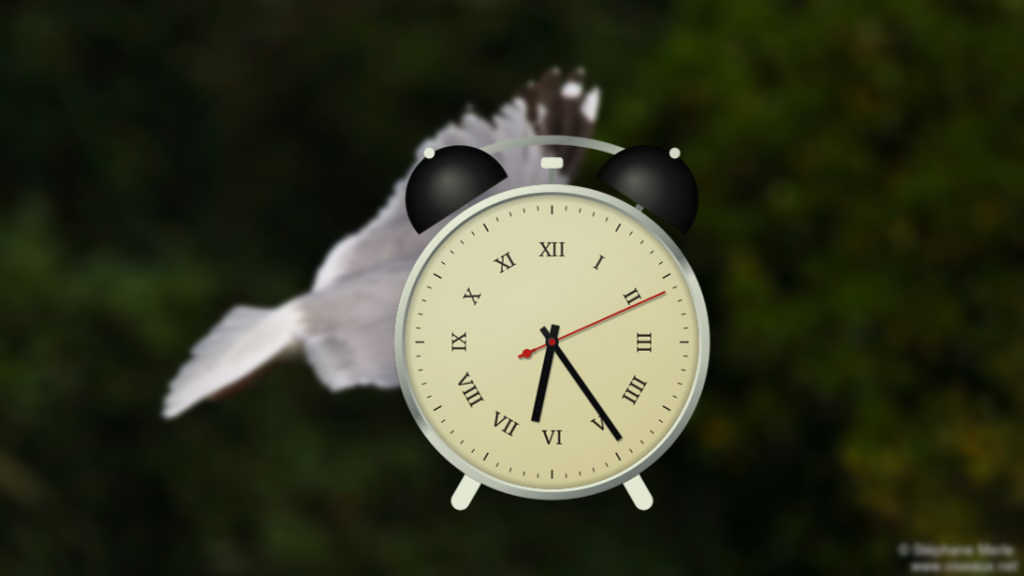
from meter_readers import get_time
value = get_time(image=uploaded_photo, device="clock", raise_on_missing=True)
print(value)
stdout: 6:24:11
